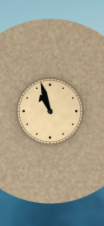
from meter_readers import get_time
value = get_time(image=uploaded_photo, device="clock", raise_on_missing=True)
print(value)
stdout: 10:57
